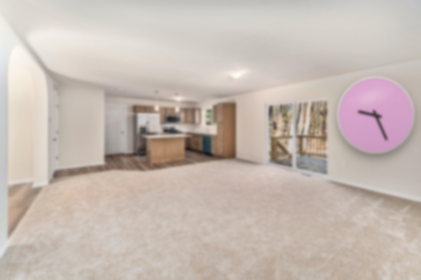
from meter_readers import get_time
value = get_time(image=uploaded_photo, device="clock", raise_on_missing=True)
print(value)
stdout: 9:26
